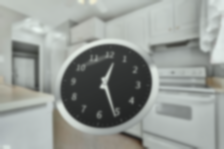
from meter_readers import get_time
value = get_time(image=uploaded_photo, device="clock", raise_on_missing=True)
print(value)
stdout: 12:26
